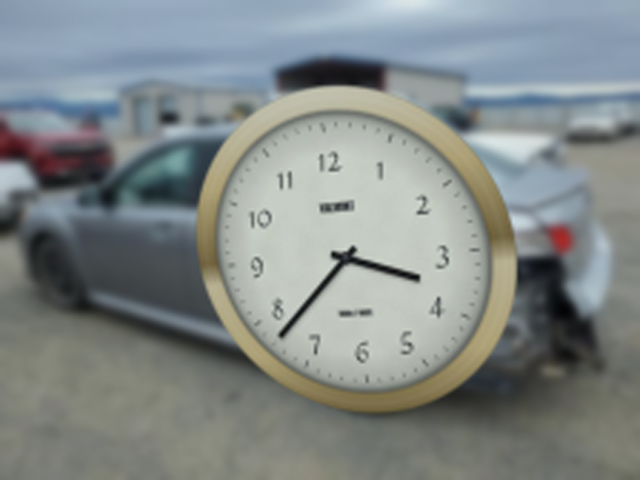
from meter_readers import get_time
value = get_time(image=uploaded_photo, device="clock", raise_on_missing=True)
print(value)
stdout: 3:38
